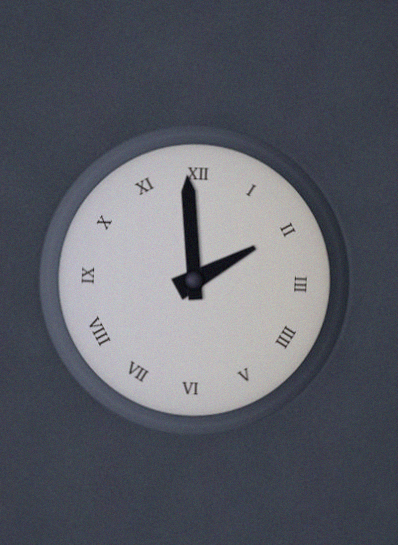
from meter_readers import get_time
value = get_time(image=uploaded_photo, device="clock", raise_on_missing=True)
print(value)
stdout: 1:59
